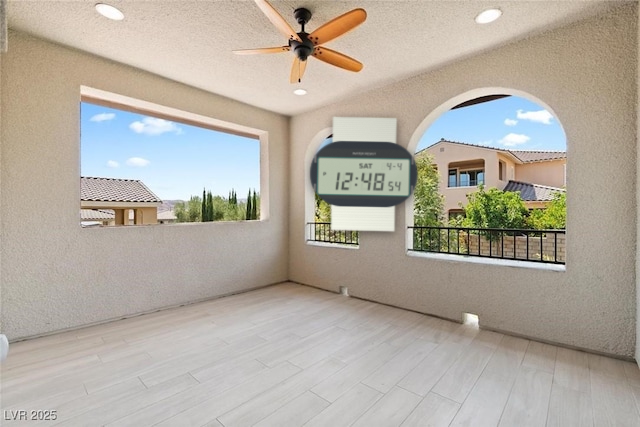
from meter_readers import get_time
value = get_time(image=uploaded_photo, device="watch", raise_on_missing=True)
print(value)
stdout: 12:48:54
